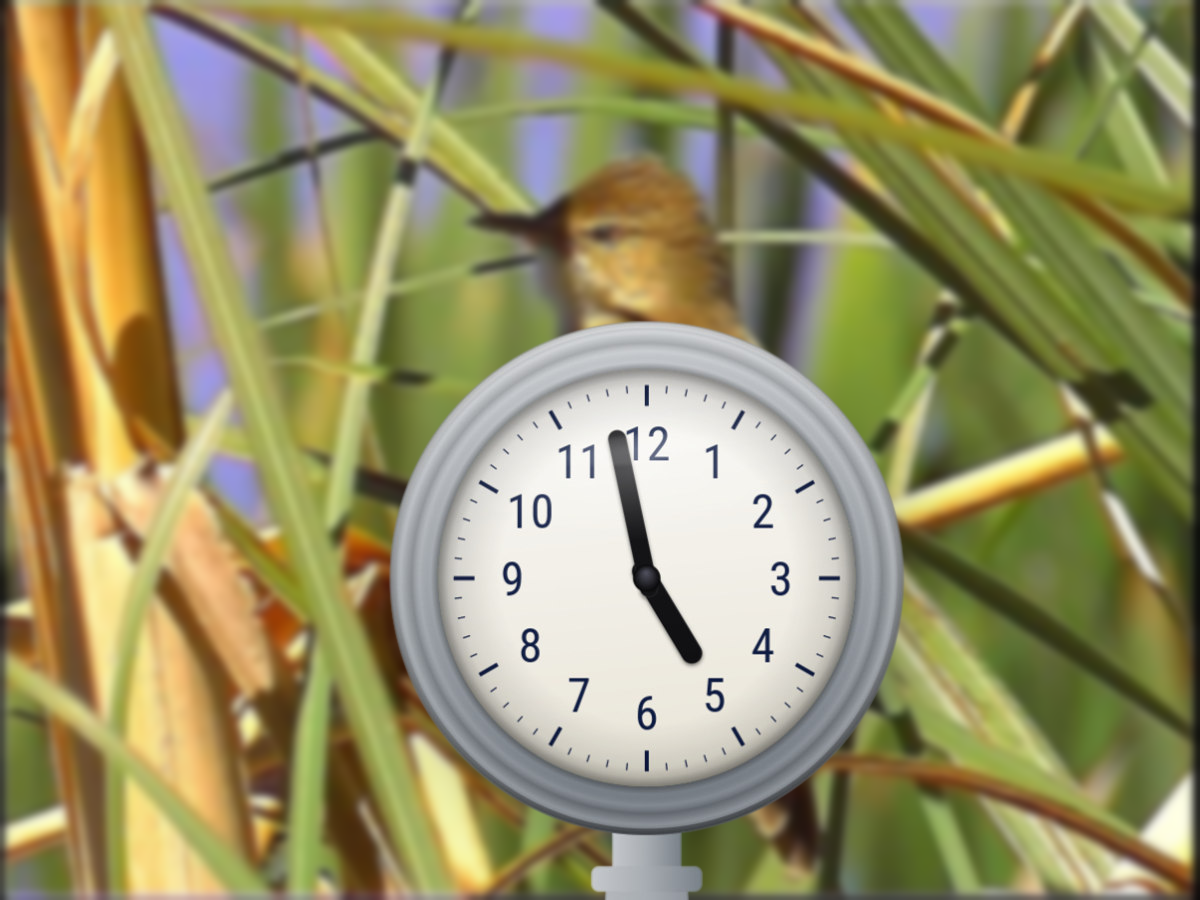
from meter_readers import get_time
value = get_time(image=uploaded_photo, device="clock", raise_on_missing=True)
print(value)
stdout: 4:58
